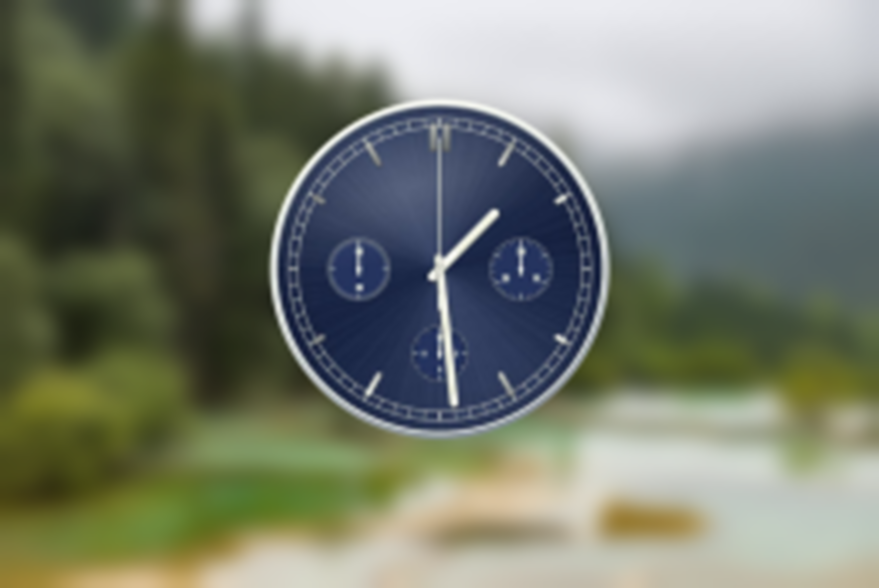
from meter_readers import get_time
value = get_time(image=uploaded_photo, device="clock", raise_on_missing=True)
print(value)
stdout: 1:29
